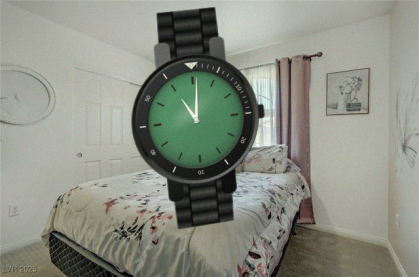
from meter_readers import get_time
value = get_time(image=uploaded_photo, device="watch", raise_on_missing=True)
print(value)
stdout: 11:01
